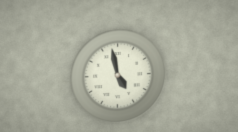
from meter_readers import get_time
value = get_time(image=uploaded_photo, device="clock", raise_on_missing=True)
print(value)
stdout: 4:58
